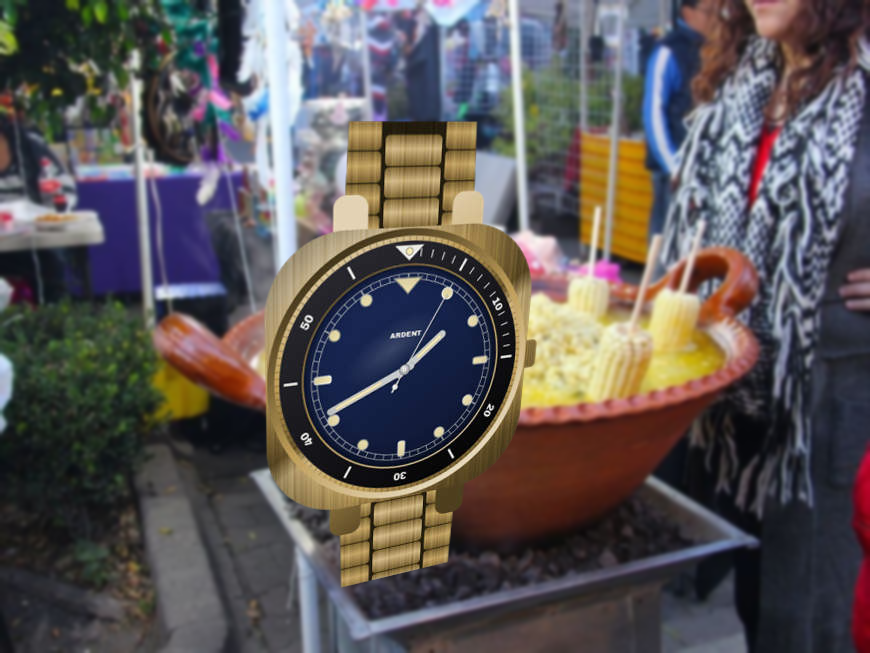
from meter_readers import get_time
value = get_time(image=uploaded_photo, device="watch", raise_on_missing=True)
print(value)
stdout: 1:41:05
